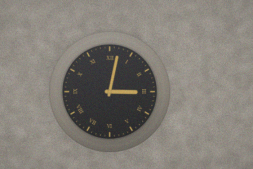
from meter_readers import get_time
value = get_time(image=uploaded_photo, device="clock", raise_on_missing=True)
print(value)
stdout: 3:02
